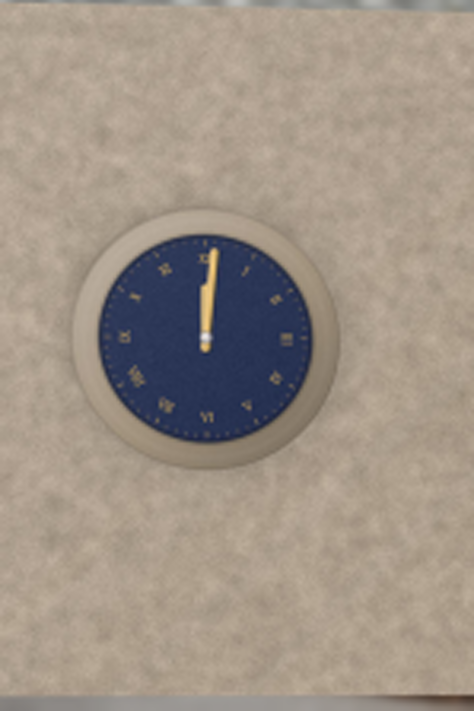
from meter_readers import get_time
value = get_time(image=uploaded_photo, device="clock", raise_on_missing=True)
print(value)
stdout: 12:01
